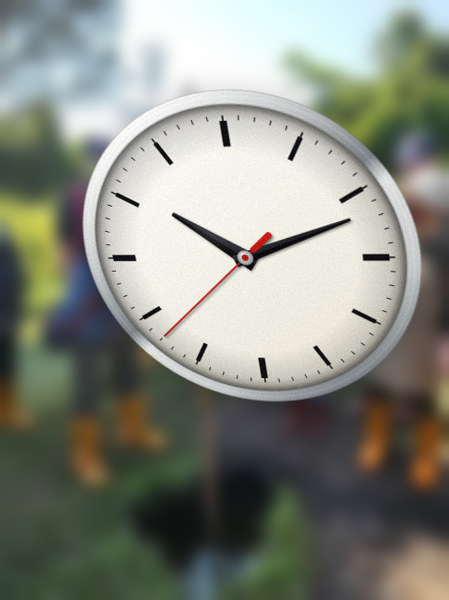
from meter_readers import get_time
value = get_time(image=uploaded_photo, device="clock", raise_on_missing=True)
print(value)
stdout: 10:11:38
